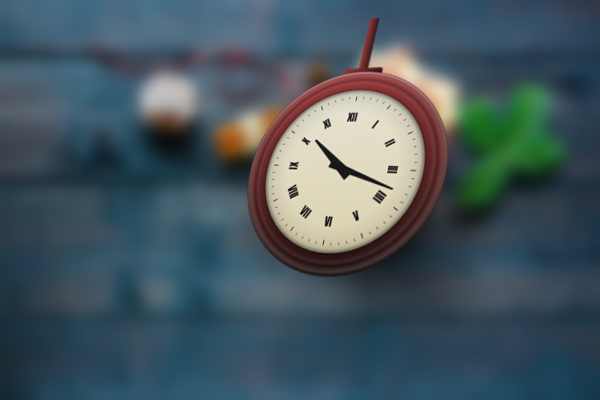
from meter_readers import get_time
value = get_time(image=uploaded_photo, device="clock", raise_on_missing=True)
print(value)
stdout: 10:18
